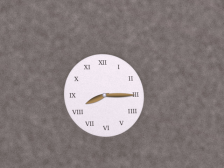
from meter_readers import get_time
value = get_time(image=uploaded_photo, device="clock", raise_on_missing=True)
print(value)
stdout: 8:15
